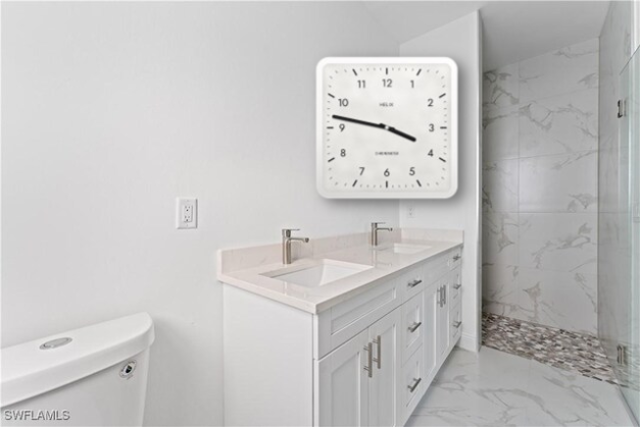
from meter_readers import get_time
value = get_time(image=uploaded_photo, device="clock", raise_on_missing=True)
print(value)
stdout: 3:47
